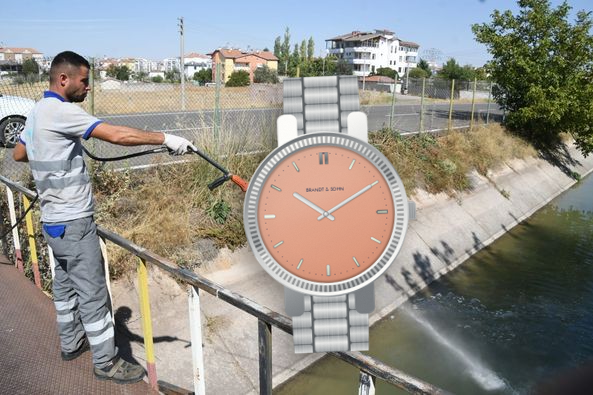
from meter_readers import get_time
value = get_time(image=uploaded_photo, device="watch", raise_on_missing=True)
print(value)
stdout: 10:10
